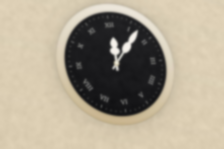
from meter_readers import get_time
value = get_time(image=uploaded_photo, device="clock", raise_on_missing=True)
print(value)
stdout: 12:07
